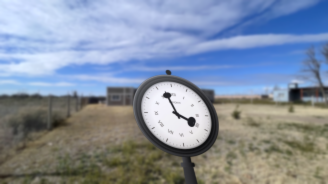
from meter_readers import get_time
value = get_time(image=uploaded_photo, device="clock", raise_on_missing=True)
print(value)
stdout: 3:57
